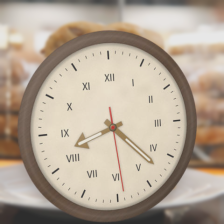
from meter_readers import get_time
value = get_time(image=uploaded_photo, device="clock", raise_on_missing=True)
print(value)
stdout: 8:22:29
